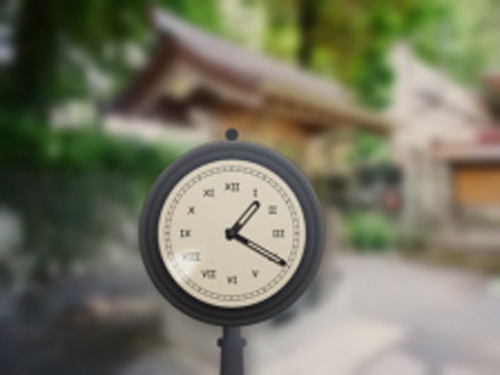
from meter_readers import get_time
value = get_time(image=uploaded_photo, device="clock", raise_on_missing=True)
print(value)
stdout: 1:20
